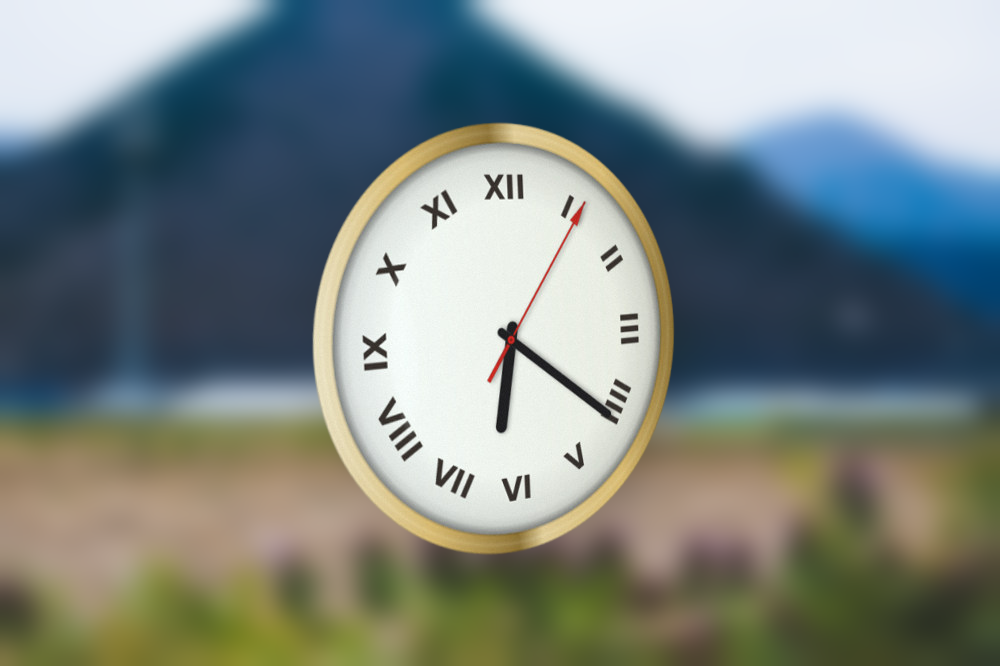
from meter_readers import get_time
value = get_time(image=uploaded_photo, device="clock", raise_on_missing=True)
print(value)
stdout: 6:21:06
